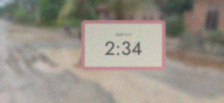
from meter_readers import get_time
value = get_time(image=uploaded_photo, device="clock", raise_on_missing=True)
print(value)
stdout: 2:34
